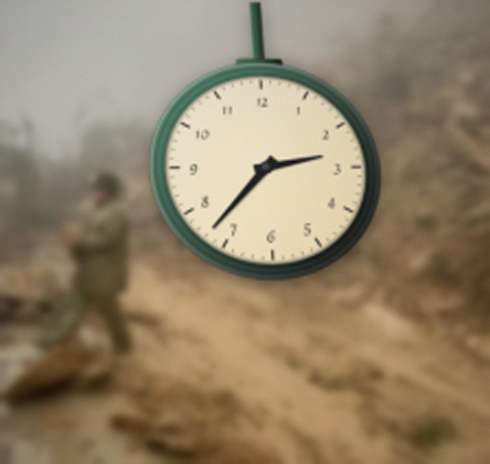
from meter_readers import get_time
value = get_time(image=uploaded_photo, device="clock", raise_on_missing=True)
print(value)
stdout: 2:37
